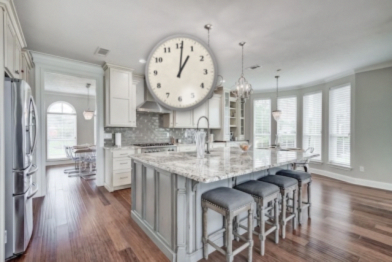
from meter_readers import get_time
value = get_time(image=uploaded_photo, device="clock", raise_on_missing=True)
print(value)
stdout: 1:01
